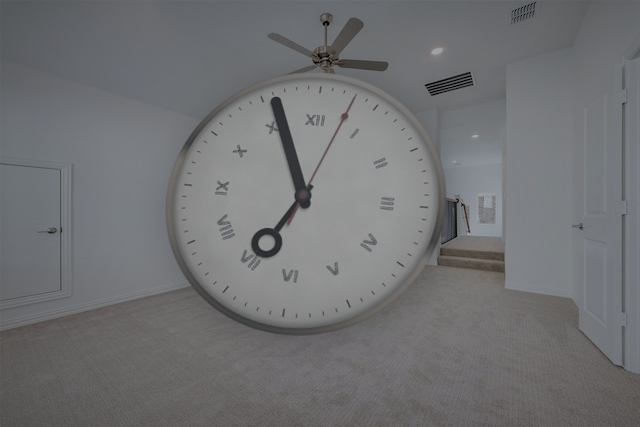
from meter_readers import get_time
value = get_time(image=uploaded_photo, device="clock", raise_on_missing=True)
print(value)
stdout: 6:56:03
